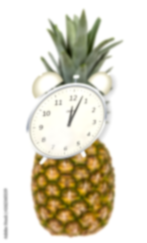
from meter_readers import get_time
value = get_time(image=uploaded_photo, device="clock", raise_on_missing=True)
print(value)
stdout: 12:03
